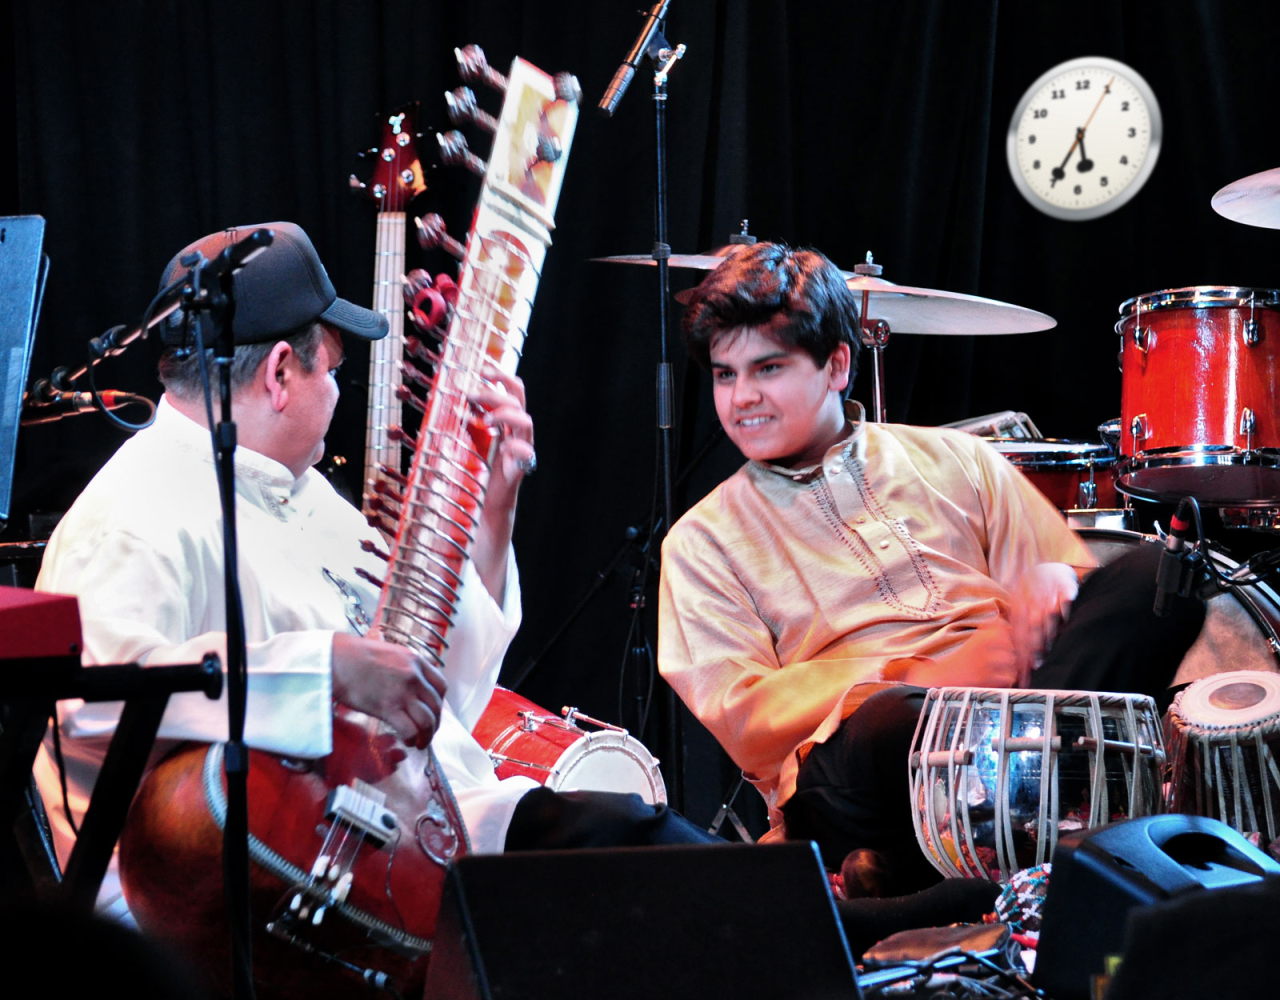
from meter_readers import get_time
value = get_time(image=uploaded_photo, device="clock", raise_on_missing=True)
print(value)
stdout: 5:35:05
